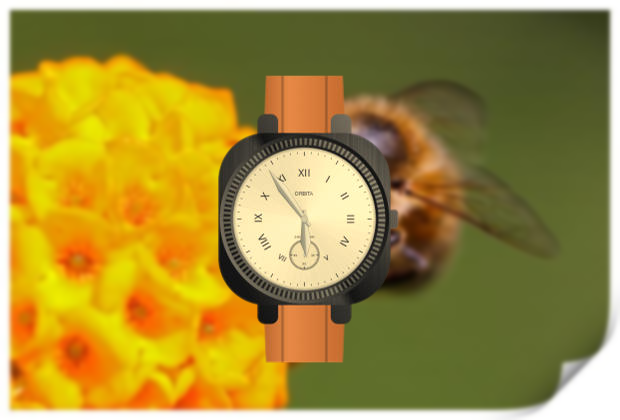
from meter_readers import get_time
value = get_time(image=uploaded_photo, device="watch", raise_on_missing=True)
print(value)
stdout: 5:54
